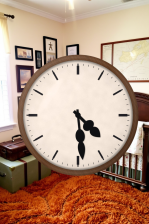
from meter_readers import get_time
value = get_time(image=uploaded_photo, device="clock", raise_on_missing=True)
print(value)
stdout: 4:29
